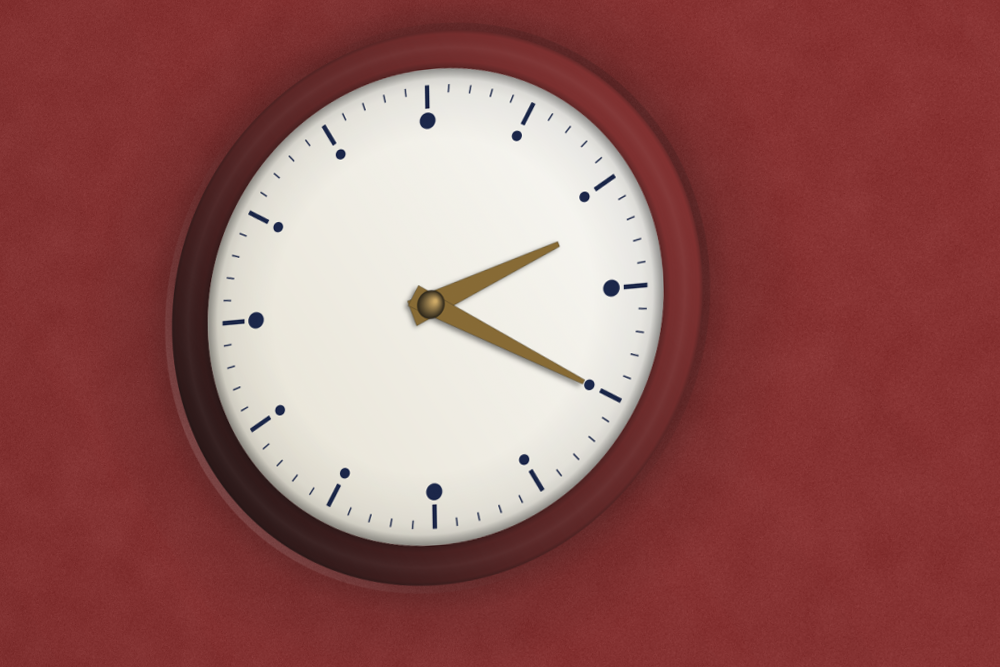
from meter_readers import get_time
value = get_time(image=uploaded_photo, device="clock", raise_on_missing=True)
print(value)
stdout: 2:20
